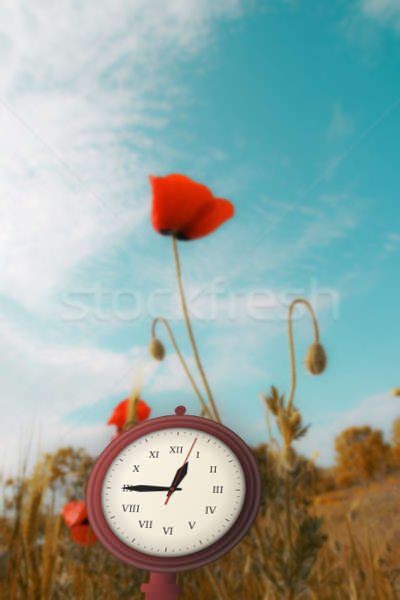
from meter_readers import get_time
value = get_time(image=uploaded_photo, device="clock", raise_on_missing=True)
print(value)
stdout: 12:45:03
